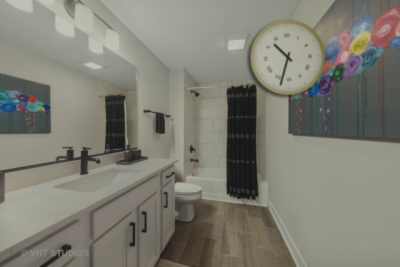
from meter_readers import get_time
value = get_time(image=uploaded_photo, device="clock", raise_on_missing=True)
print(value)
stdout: 10:33
